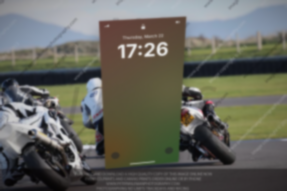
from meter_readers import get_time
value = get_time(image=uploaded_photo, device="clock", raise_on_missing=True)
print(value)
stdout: 17:26
